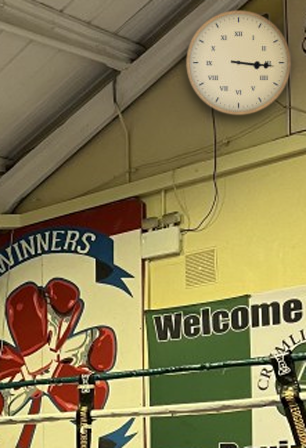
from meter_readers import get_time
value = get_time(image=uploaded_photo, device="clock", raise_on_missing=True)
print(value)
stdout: 3:16
